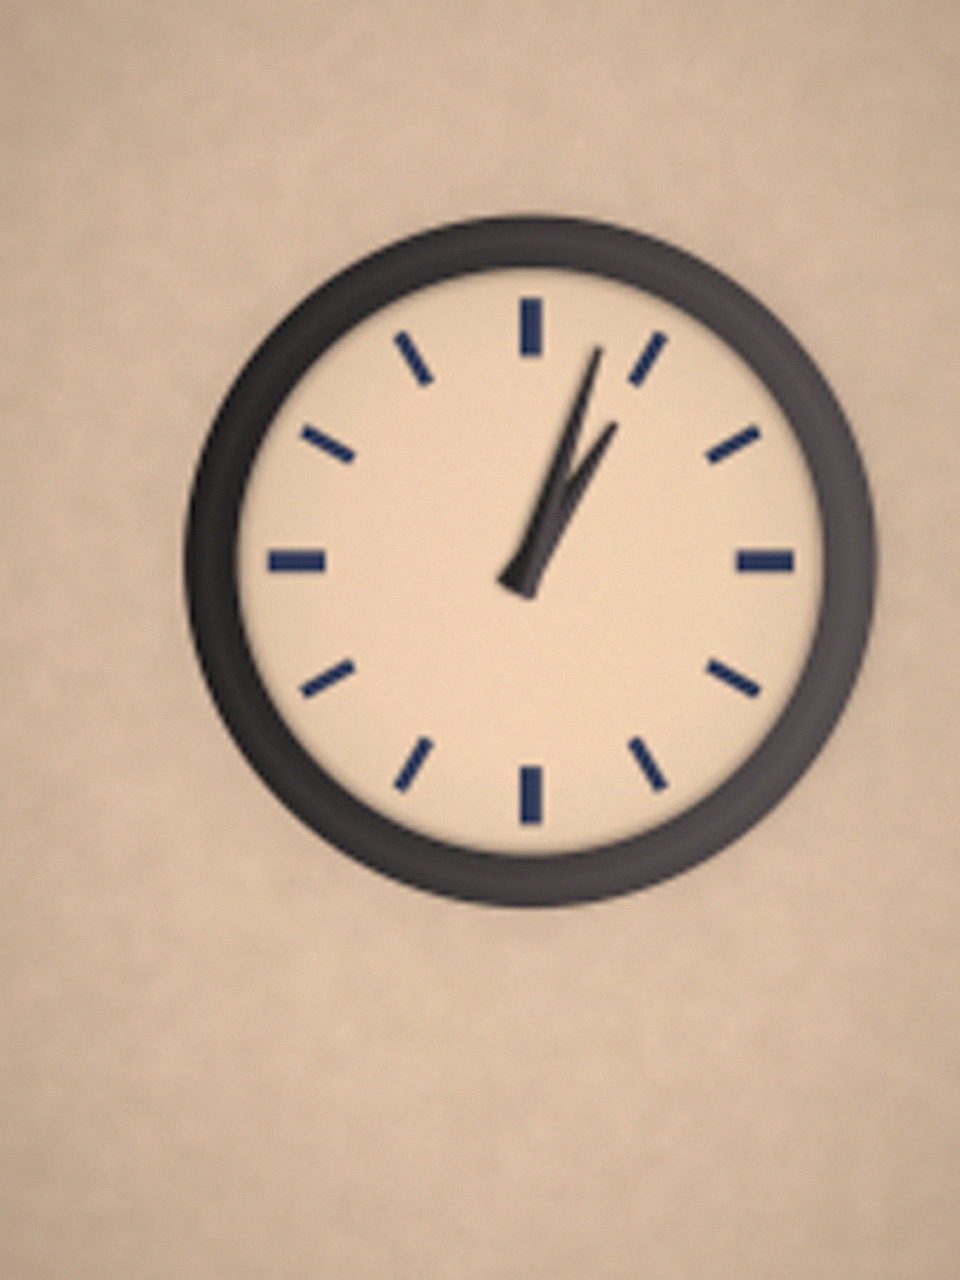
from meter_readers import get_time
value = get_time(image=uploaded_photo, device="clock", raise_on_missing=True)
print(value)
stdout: 1:03
